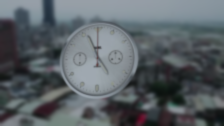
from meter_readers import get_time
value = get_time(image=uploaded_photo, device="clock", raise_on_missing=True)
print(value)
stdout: 4:56
